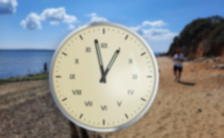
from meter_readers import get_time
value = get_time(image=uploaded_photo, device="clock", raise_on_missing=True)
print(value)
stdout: 12:58
